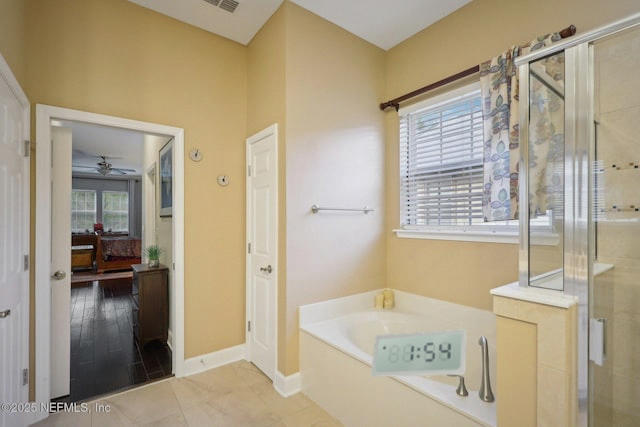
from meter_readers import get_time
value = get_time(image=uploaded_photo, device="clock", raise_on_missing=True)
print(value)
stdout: 1:54
